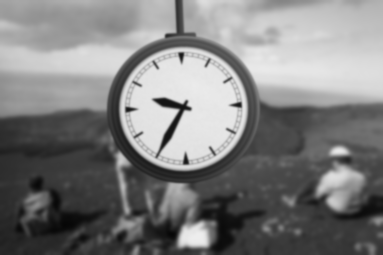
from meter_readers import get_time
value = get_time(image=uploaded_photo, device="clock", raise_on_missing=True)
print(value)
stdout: 9:35
